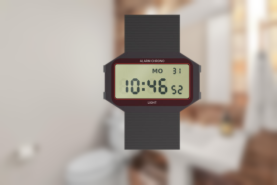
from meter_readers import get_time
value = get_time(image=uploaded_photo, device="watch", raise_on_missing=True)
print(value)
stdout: 10:46:52
